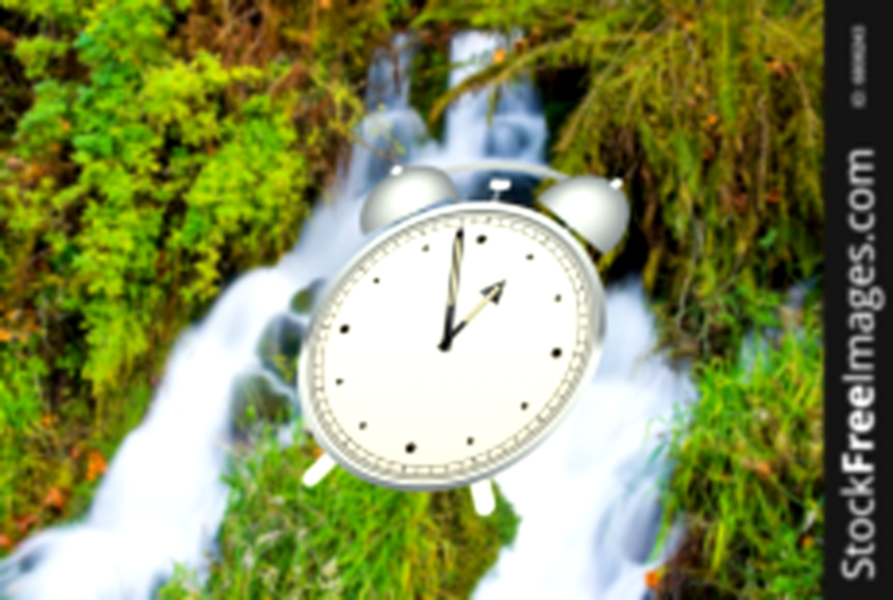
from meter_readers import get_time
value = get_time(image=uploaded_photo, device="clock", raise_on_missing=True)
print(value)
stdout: 12:58
